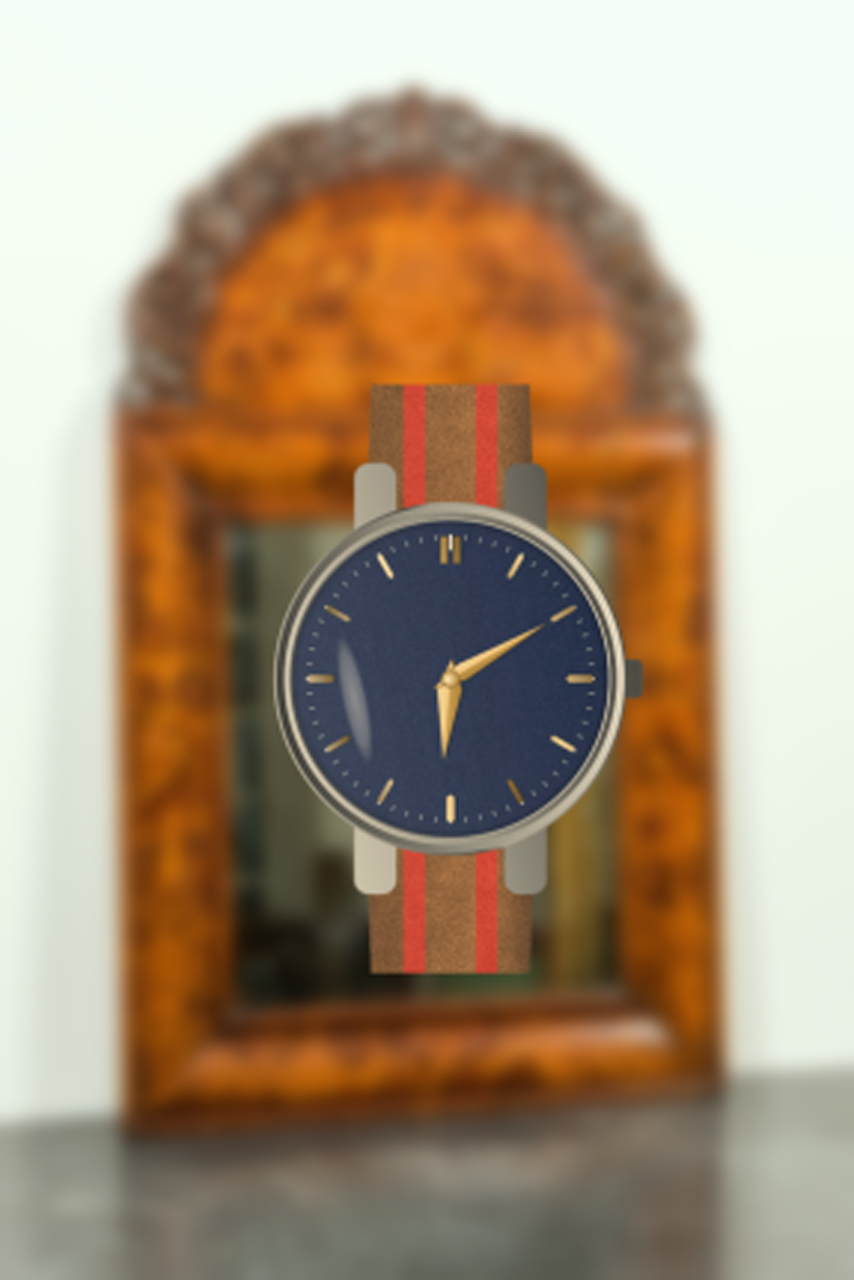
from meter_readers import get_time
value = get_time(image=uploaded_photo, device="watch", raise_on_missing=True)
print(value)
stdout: 6:10
